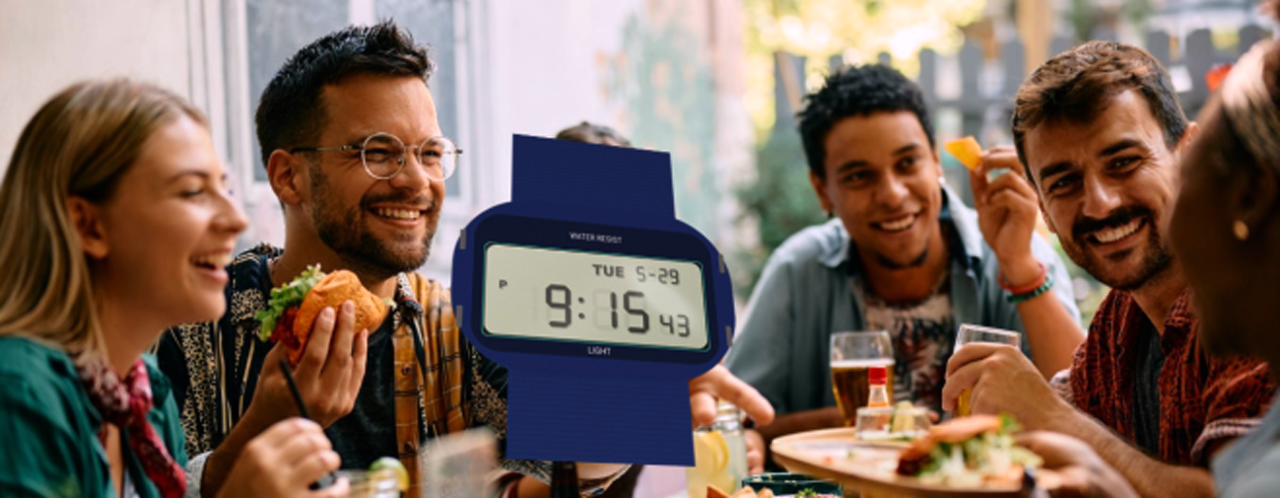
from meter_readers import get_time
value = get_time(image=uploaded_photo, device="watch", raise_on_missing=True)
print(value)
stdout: 9:15:43
